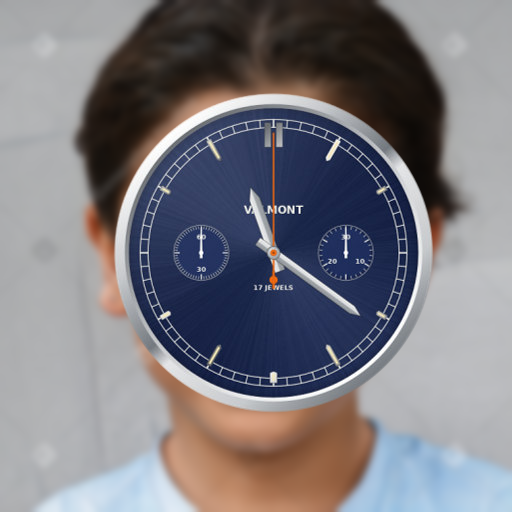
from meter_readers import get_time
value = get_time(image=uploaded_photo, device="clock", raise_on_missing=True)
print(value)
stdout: 11:21
